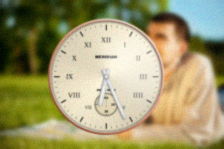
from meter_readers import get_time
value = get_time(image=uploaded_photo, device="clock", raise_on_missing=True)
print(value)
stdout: 6:26
